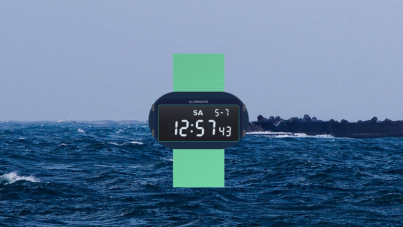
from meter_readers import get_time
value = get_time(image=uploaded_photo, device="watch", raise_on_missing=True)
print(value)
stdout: 12:57:43
